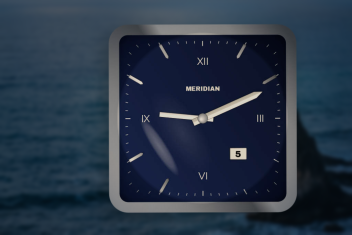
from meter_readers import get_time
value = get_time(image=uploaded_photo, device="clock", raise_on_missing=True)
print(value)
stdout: 9:11
